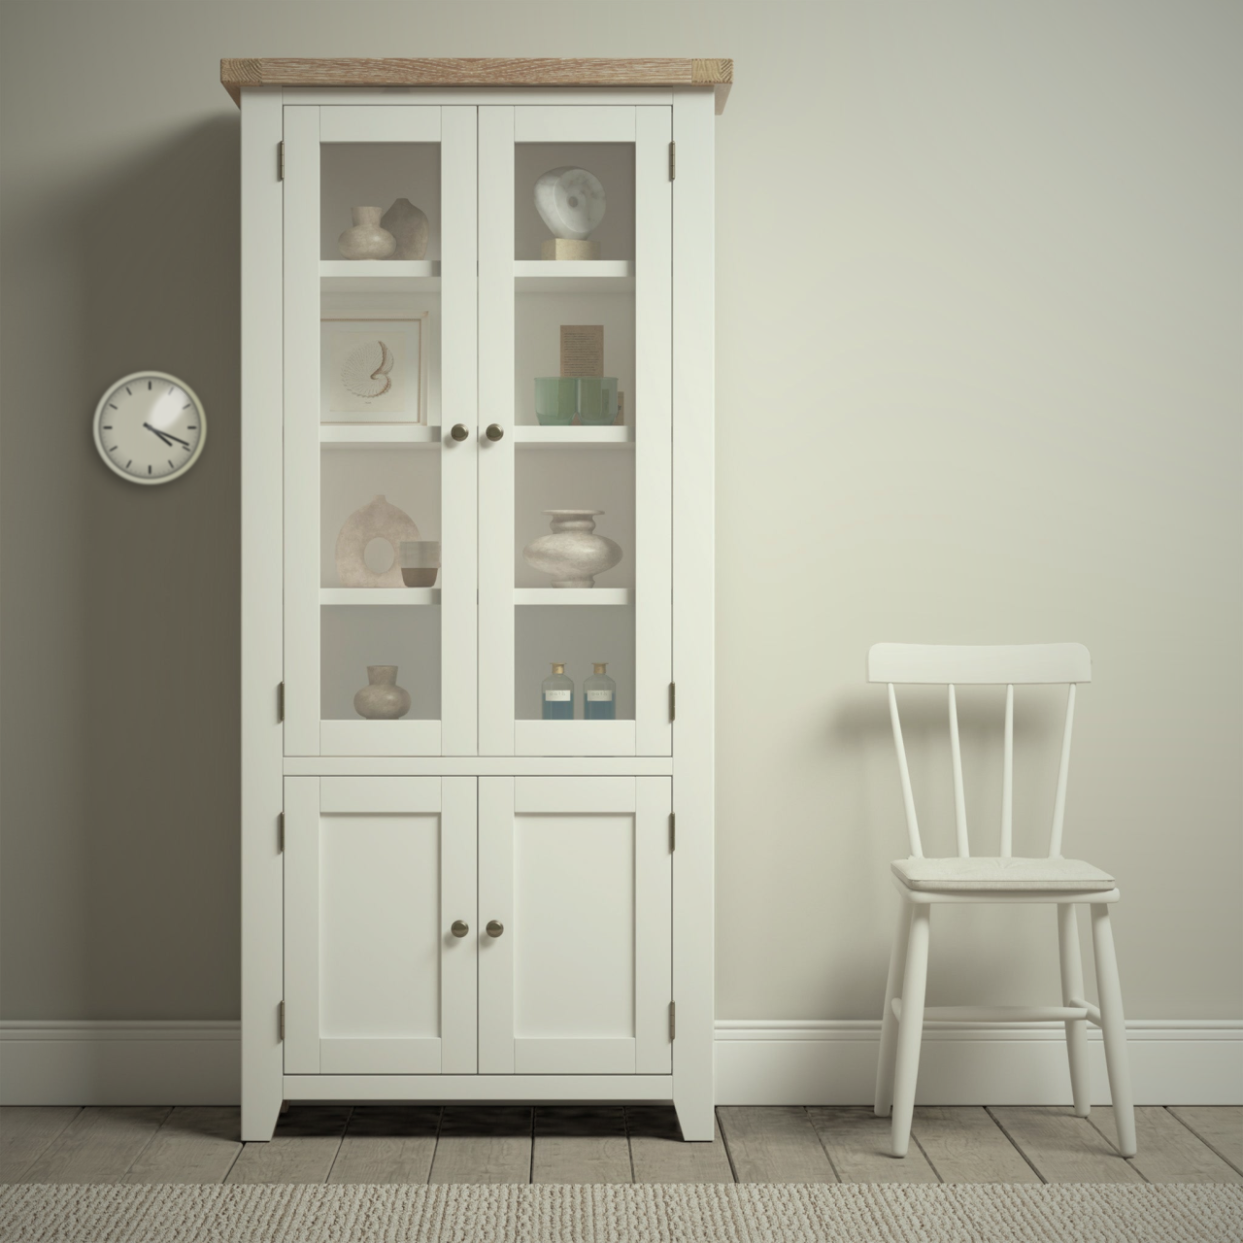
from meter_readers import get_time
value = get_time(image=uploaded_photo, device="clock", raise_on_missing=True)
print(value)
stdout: 4:19
